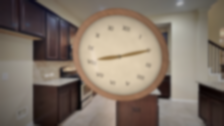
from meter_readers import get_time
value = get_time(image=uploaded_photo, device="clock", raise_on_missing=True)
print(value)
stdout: 8:10
